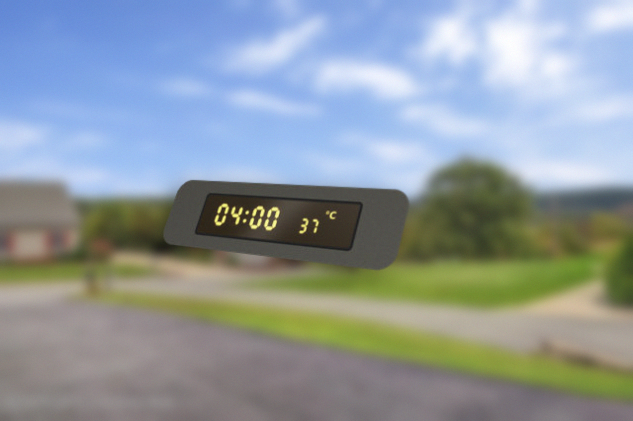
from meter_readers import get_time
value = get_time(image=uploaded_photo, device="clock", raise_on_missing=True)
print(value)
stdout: 4:00
